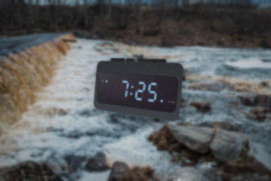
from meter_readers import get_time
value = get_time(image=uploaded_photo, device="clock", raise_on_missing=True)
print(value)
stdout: 7:25
